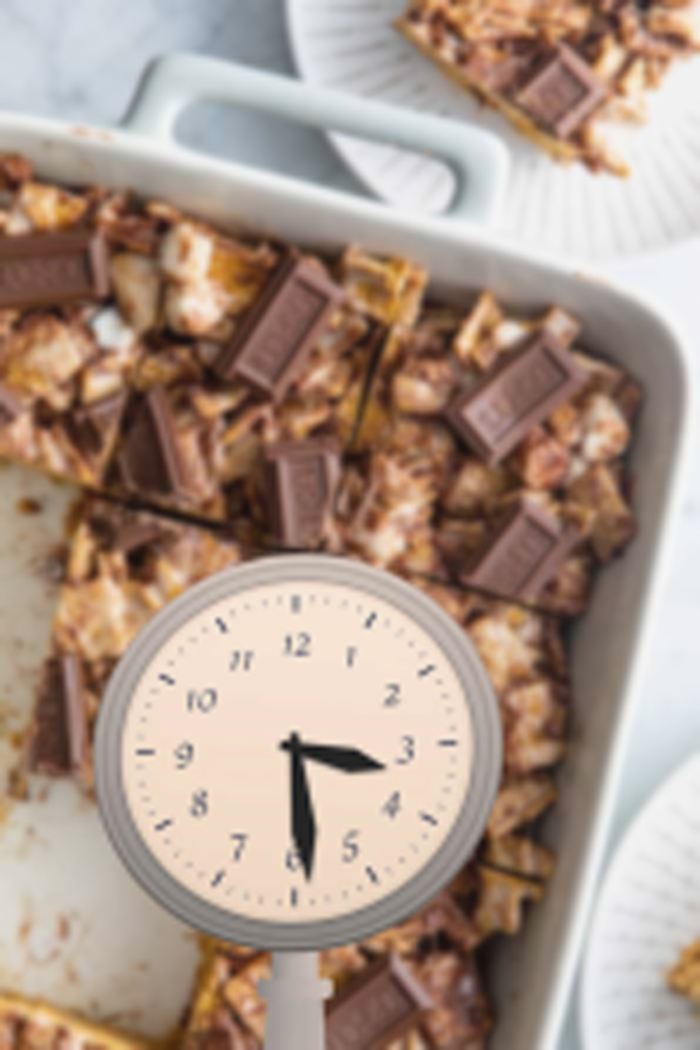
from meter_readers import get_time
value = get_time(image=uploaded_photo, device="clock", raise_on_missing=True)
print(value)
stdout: 3:29
